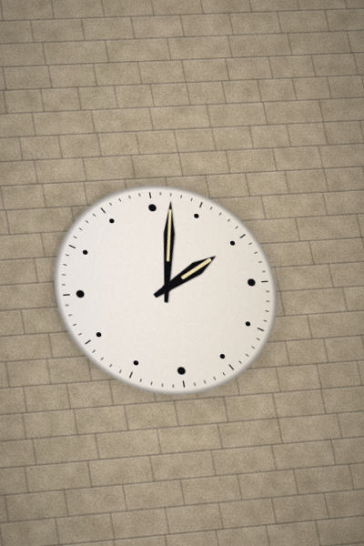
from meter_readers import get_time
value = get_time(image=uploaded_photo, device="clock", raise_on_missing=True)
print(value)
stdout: 2:02
